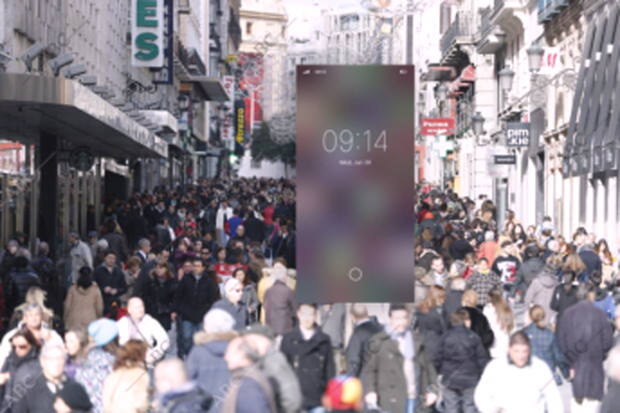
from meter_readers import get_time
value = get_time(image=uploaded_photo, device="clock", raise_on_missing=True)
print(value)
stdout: 9:14
